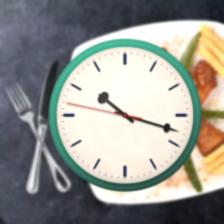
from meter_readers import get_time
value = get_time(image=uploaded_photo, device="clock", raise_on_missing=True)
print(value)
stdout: 10:17:47
